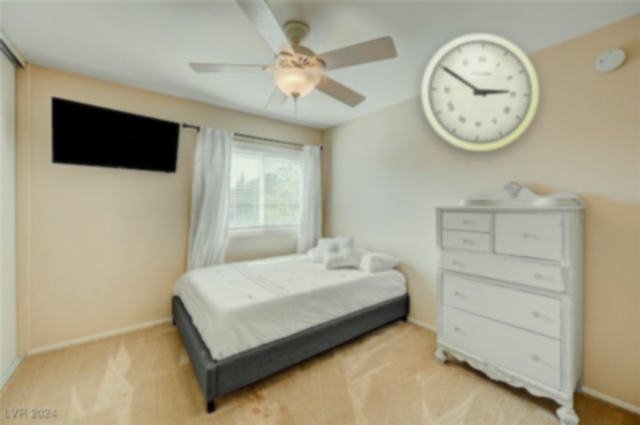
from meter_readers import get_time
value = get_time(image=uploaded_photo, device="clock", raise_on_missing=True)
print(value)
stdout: 2:50
